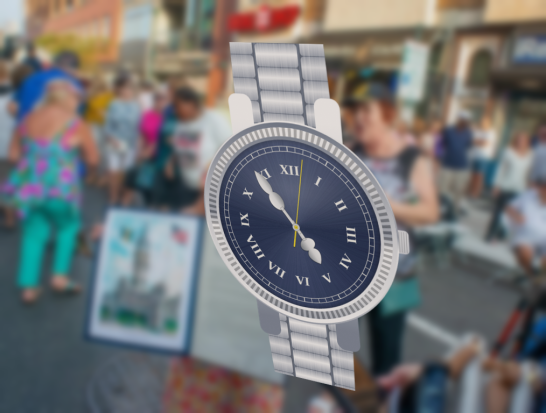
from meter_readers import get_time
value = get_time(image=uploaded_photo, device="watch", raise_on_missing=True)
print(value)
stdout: 4:54:02
